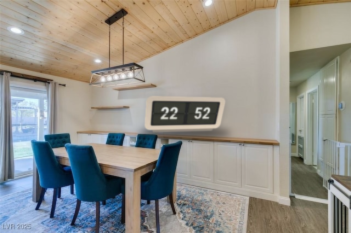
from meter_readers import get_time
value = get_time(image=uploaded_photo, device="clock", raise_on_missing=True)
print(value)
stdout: 22:52
